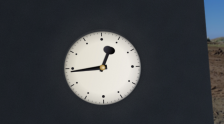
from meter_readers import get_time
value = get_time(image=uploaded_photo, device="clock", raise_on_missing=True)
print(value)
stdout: 12:44
